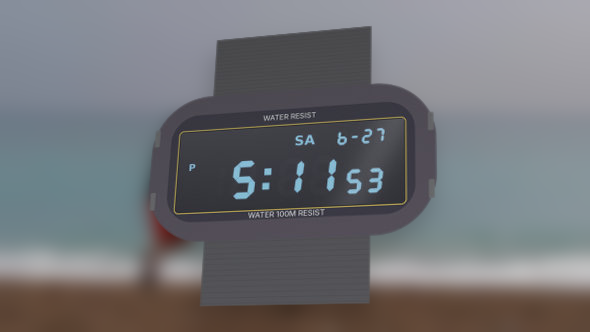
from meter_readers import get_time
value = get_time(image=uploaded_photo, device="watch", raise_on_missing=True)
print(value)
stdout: 5:11:53
